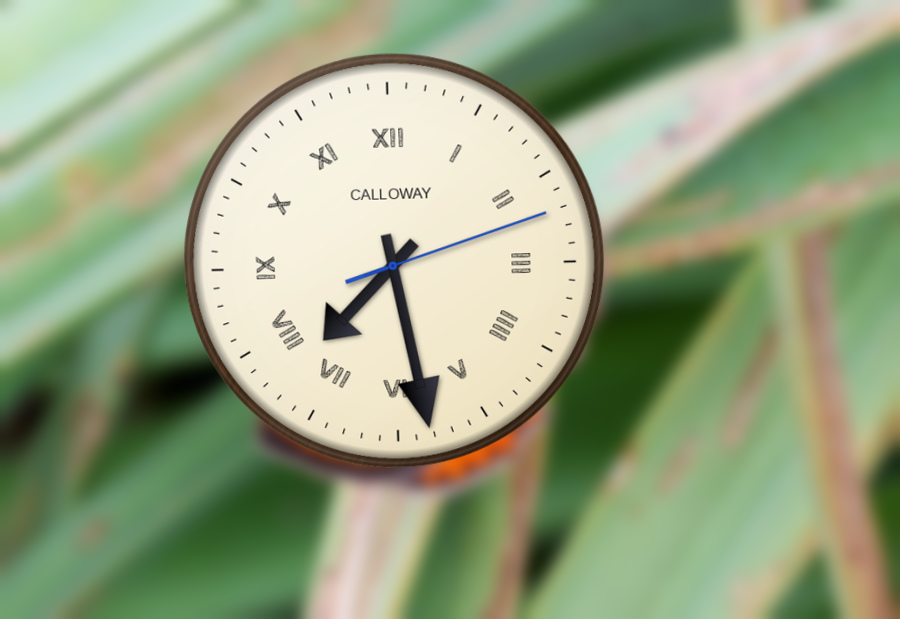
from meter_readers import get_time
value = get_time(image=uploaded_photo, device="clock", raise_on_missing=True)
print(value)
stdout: 7:28:12
